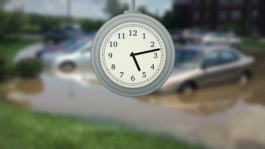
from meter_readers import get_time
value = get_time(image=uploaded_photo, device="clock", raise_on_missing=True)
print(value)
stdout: 5:13
